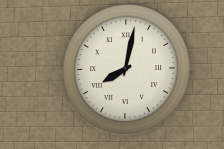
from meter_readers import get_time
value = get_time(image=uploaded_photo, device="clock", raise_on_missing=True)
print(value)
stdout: 8:02
